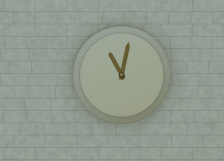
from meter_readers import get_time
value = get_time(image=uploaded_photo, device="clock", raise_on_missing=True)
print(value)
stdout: 11:02
